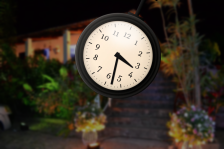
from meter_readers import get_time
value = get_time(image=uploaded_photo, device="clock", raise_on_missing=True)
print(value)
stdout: 3:28
